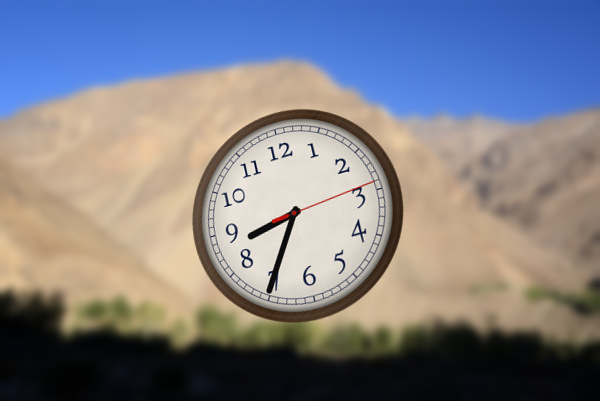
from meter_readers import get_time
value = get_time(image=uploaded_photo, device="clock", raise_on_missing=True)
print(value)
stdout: 8:35:14
